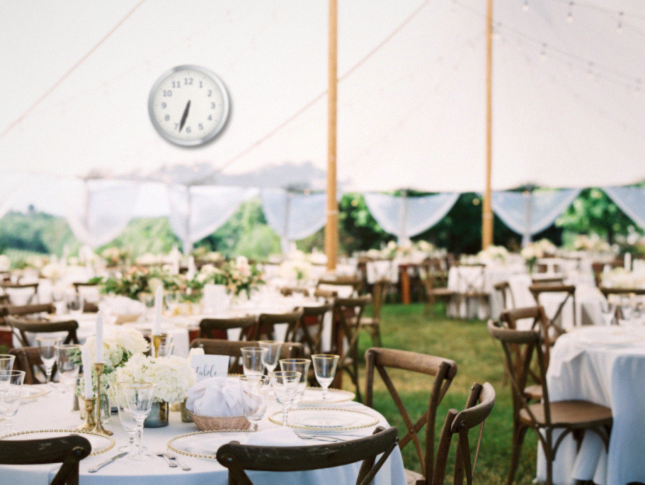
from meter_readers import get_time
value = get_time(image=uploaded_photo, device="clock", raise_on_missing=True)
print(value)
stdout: 6:33
